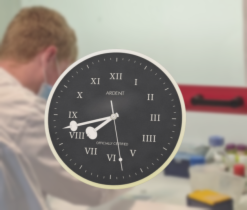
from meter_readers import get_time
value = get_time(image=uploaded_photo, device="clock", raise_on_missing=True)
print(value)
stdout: 7:42:28
